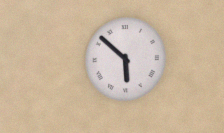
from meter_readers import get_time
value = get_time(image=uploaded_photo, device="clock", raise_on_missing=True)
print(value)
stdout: 5:52
